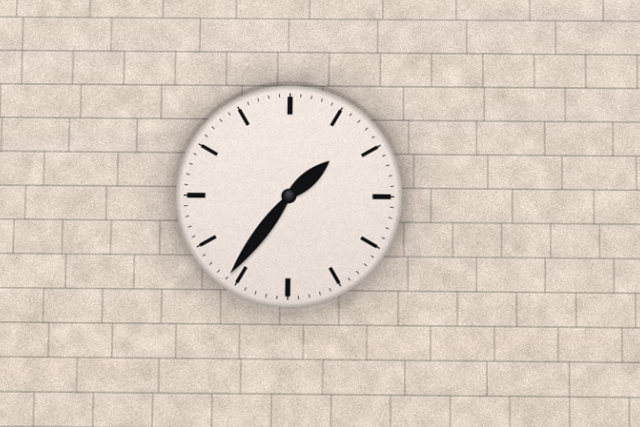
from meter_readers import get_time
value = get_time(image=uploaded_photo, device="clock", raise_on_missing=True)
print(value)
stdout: 1:36
